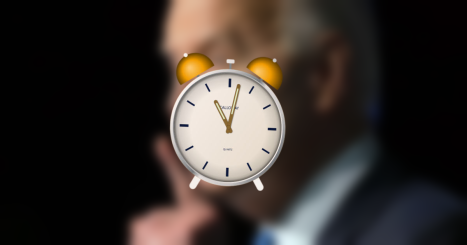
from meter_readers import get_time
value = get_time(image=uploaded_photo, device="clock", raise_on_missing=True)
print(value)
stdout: 11:02
